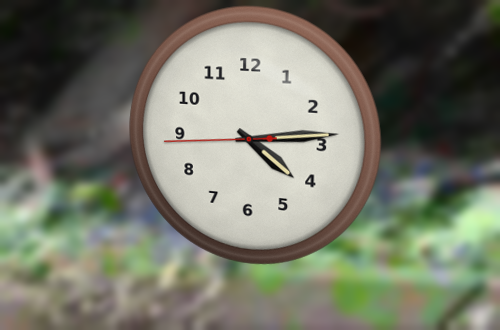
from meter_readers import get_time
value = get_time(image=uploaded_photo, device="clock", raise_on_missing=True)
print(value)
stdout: 4:13:44
